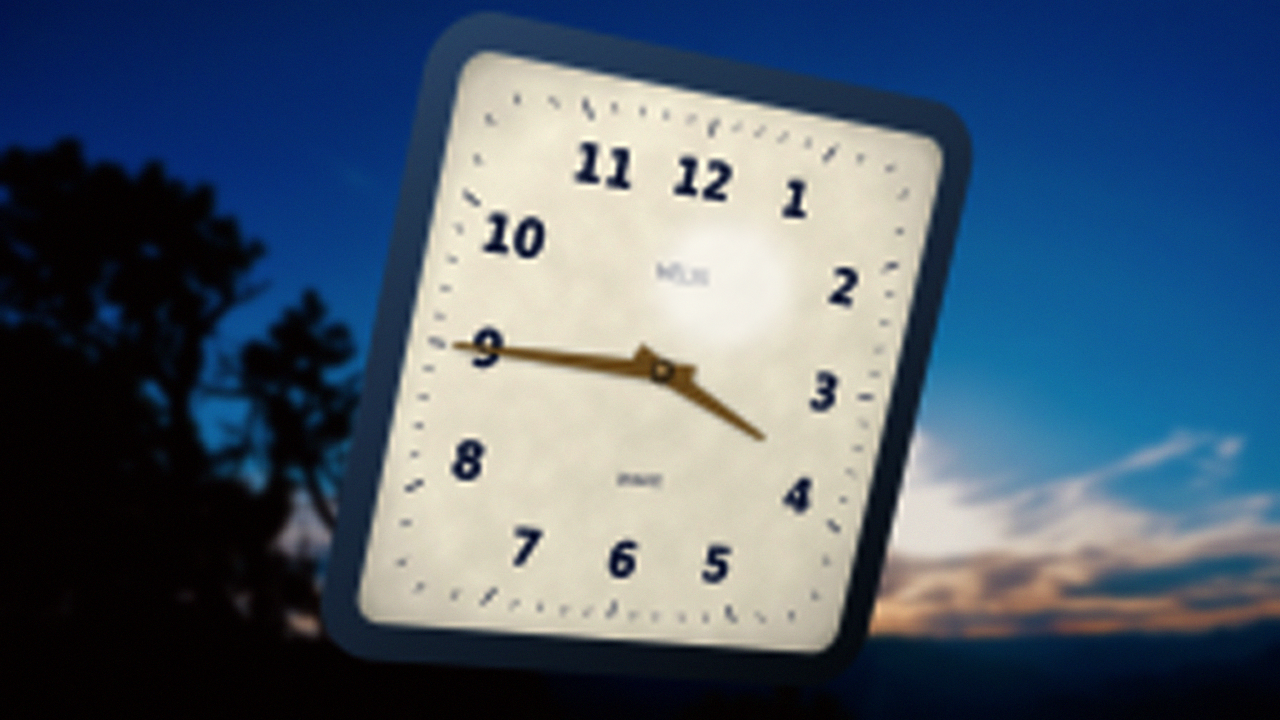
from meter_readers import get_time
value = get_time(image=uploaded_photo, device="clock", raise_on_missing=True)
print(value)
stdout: 3:45
